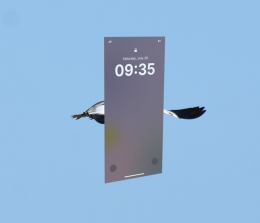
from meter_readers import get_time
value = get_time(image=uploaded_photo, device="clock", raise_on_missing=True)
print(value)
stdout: 9:35
